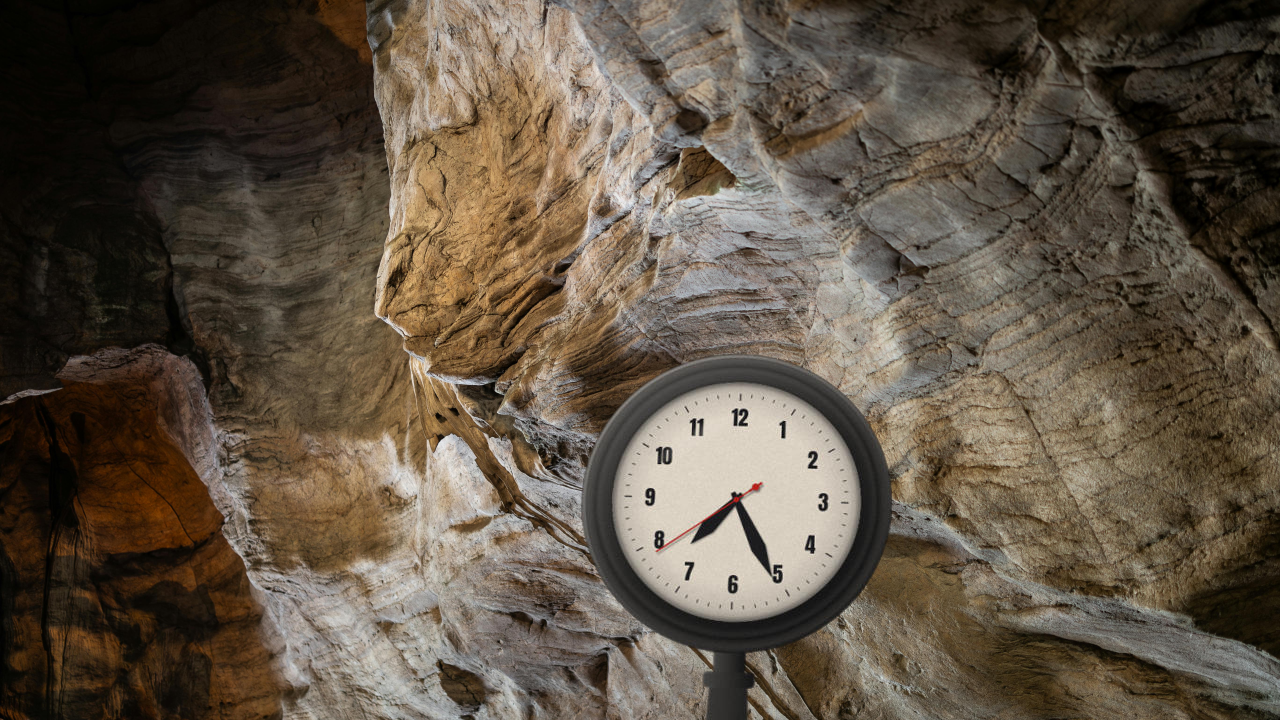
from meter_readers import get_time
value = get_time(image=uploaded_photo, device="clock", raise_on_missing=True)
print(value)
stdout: 7:25:39
